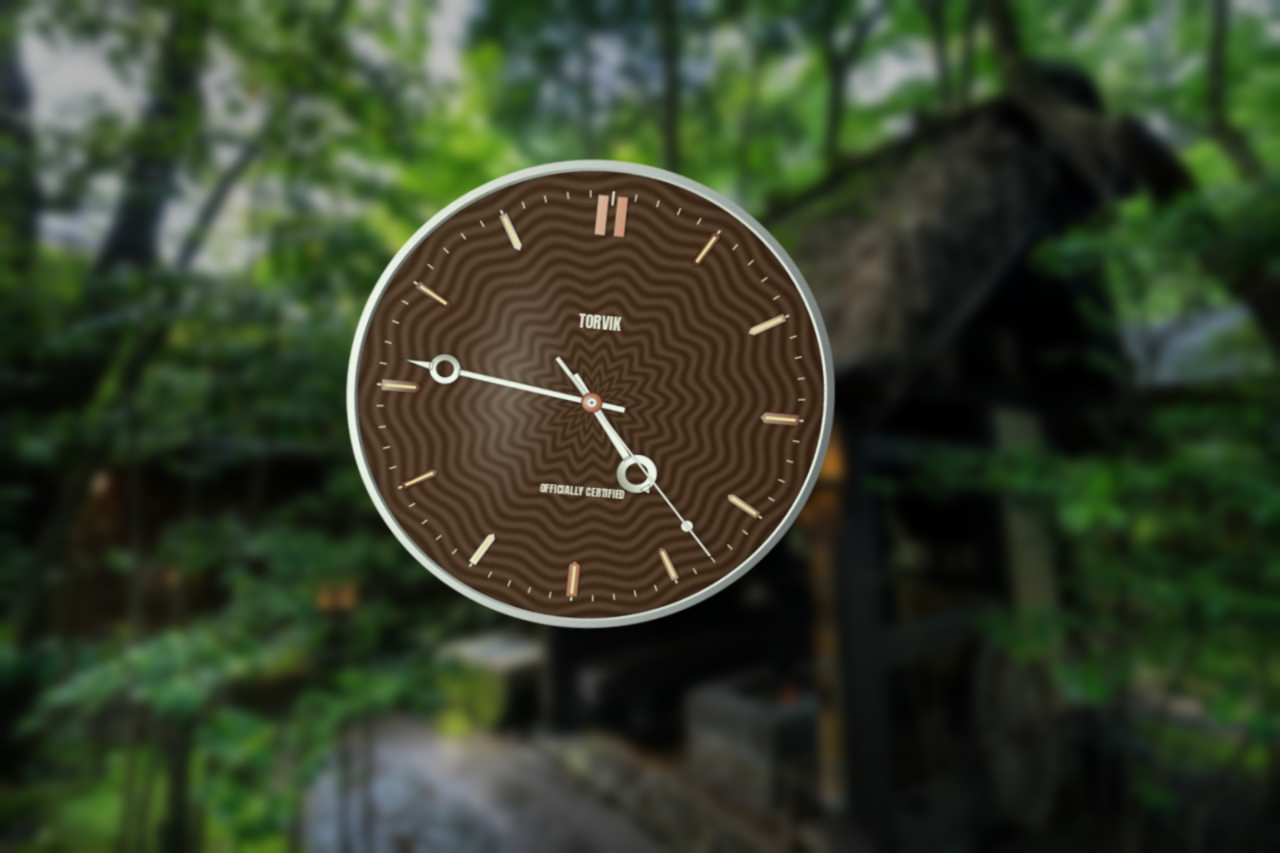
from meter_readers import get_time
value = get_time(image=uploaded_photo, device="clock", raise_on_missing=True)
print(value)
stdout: 4:46:23
